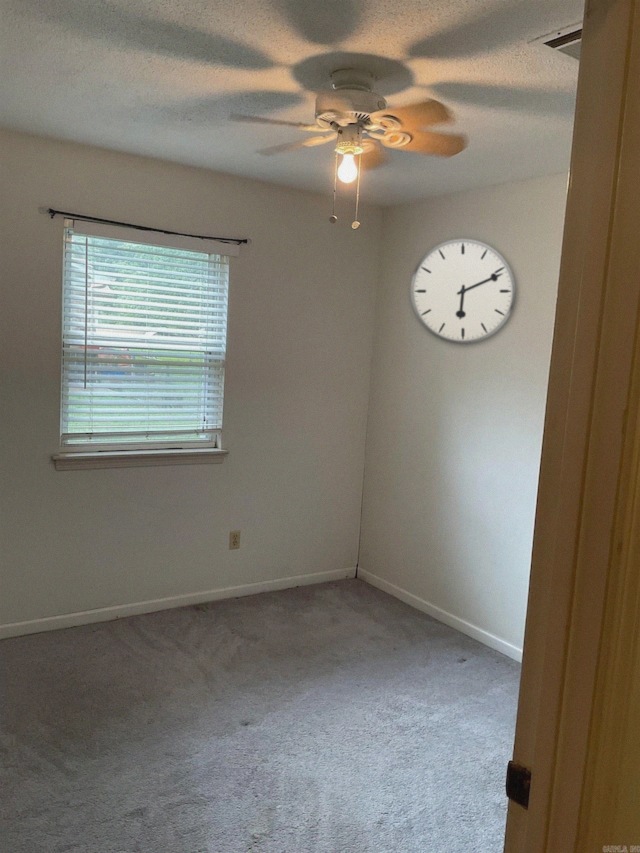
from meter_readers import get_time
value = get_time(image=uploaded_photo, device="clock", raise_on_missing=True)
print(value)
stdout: 6:11
